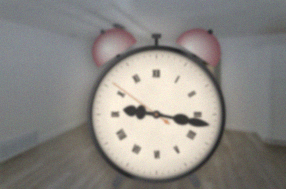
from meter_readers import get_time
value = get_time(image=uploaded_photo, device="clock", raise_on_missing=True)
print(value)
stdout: 9:16:51
